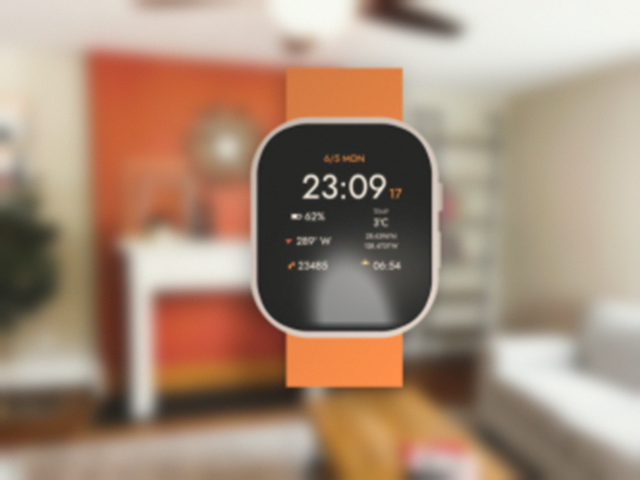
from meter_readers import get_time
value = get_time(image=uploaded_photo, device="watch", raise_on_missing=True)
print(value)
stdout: 23:09
